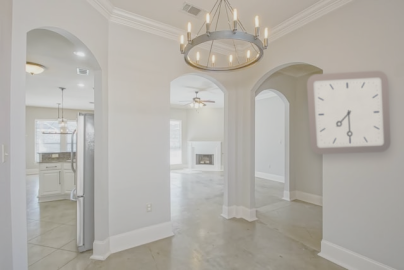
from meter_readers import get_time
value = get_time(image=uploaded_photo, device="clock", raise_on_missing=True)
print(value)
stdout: 7:30
